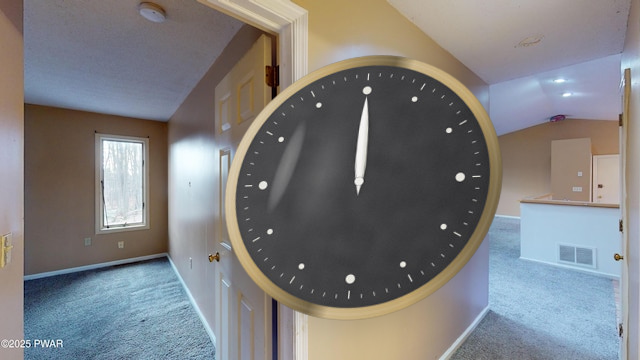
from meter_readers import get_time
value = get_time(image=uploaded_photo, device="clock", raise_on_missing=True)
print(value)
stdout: 12:00
